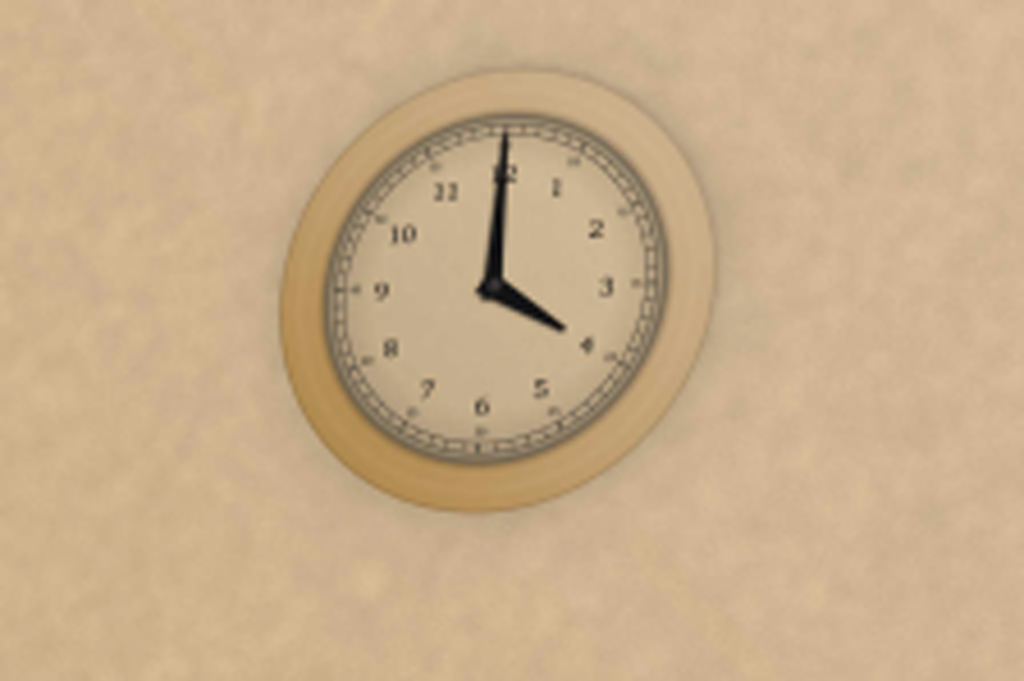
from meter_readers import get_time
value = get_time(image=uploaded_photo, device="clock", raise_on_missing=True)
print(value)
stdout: 4:00
